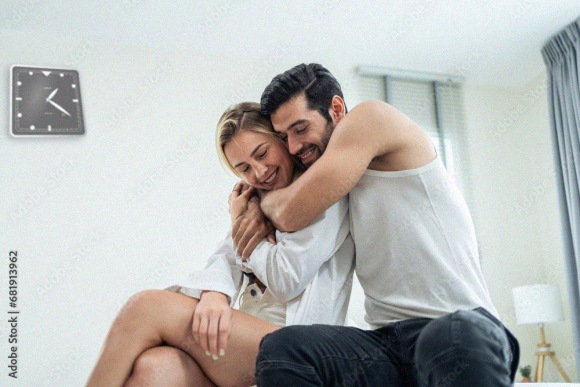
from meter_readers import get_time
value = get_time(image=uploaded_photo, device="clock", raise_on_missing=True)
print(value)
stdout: 1:21
